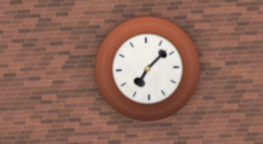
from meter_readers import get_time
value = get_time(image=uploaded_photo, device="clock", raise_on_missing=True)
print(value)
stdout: 7:08
